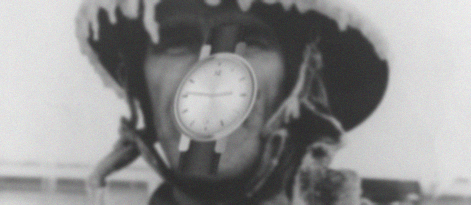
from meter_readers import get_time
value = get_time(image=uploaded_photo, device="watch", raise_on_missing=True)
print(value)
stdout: 2:46
